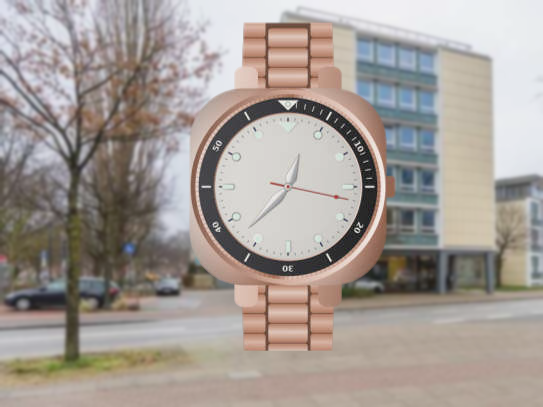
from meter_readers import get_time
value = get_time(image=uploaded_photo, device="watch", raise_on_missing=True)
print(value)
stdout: 12:37:17
